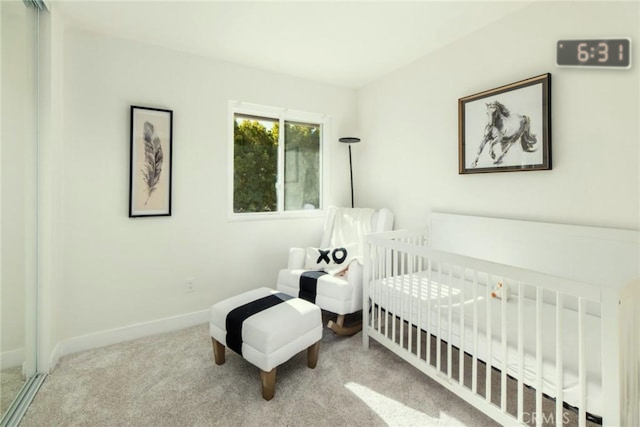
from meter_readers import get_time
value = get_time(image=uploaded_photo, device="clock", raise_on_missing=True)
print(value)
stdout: 6:31
